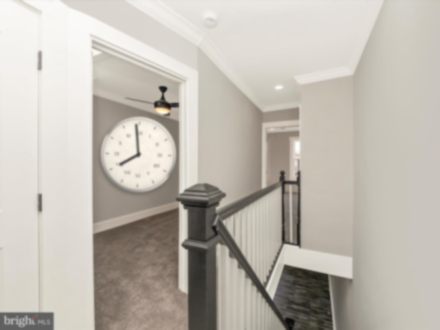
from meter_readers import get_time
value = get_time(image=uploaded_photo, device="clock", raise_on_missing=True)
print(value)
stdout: 7:59
